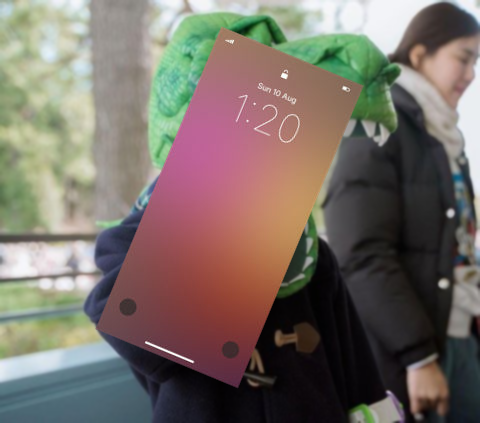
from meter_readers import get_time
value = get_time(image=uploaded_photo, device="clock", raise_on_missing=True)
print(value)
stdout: 1:20
